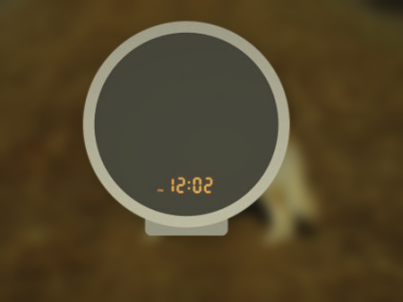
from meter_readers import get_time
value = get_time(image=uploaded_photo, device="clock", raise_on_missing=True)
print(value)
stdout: 12:02
